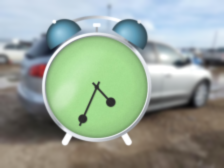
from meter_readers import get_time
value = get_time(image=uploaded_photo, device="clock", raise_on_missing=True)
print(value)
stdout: 4:34
